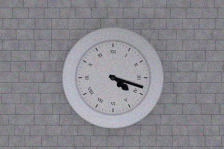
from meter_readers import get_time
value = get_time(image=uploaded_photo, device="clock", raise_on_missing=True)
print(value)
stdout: 4:18
